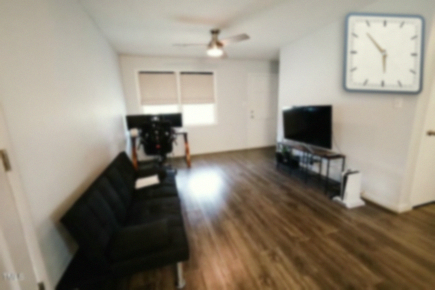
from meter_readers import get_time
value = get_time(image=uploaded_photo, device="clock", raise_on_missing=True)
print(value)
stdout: 5:53
